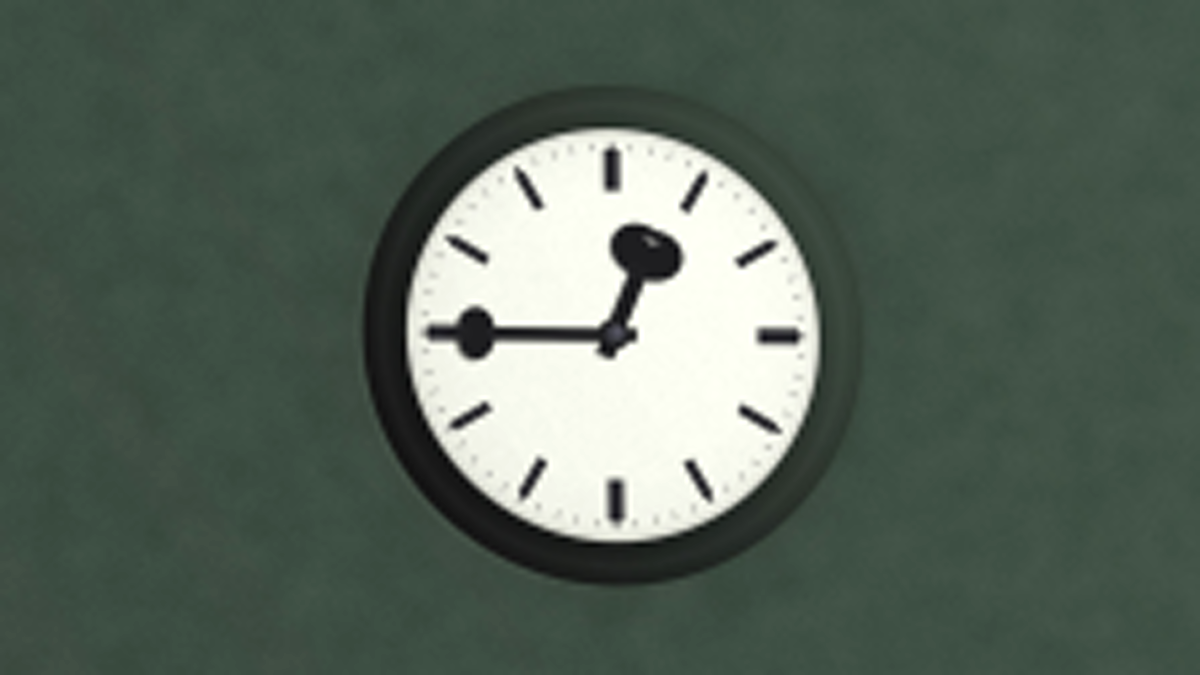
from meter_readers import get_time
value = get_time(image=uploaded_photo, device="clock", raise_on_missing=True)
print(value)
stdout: 12:45
